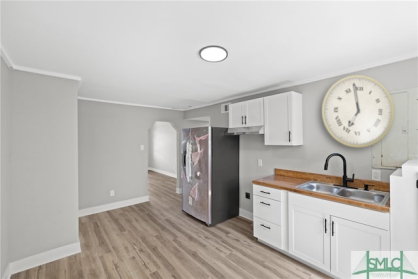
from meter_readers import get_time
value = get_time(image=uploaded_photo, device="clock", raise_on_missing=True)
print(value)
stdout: 6:58
